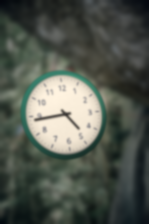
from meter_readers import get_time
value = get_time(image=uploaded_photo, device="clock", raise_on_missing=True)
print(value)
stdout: 4:44
